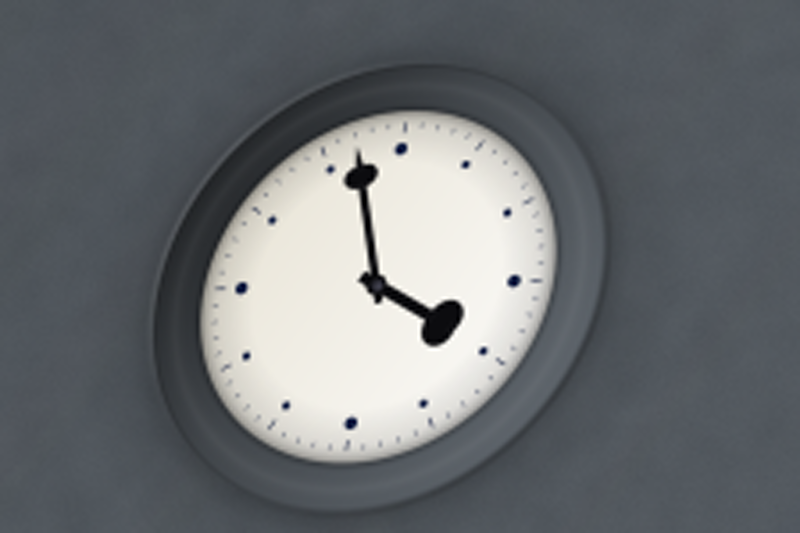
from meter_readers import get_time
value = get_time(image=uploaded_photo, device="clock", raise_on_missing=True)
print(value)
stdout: 3:57
